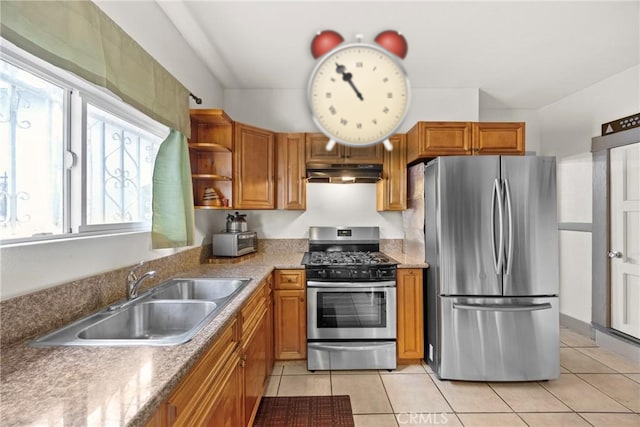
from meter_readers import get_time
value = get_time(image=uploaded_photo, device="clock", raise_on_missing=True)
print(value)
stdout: 10:54
